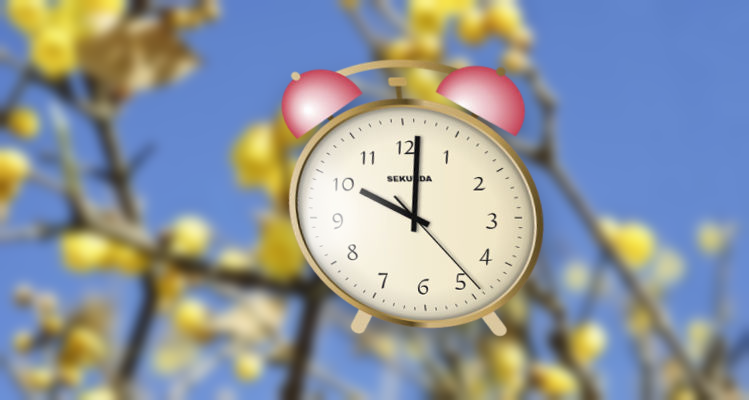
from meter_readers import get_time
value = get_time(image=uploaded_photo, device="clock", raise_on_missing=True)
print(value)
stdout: 10:01:24
